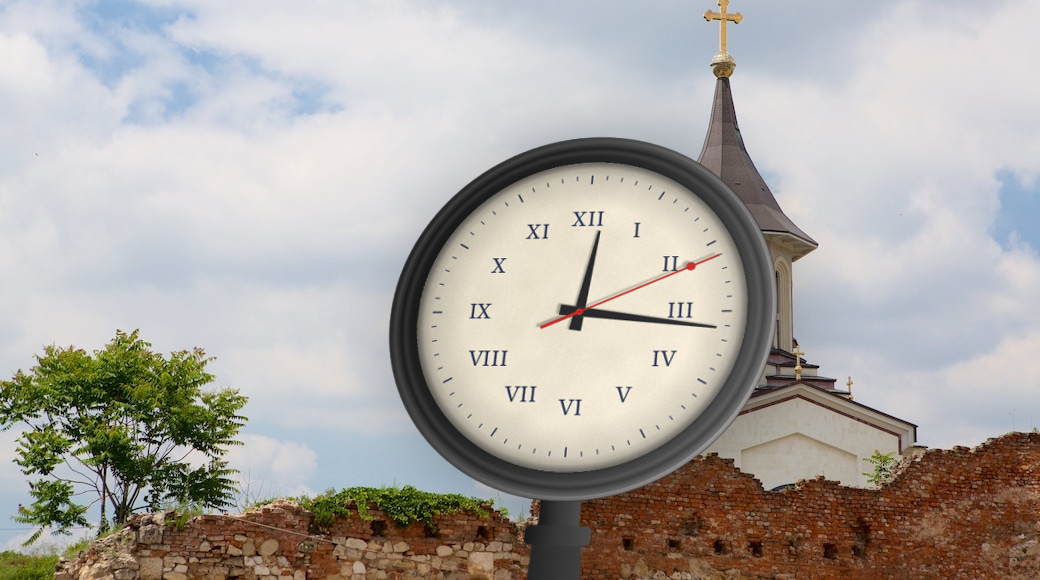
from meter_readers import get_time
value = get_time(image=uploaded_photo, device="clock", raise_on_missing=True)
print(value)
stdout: 12:16:11
